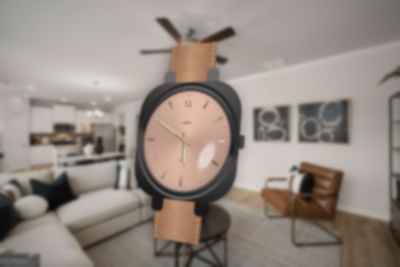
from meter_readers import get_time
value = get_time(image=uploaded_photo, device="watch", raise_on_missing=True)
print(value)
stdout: 5:50
